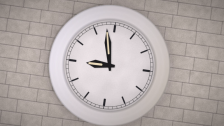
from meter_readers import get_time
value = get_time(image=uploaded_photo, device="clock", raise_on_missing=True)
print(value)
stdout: 8:58
